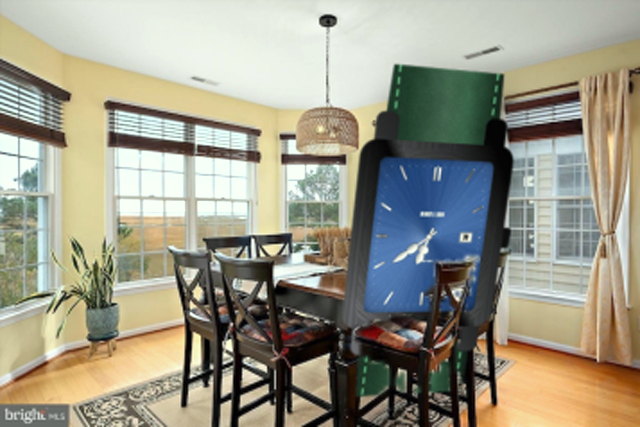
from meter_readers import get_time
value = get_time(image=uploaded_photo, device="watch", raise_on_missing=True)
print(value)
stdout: 6:39
